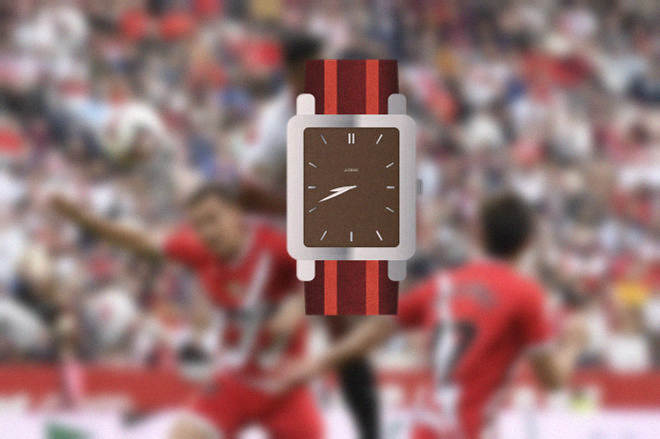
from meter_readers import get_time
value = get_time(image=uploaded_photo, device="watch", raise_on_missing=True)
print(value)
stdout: 8:41
